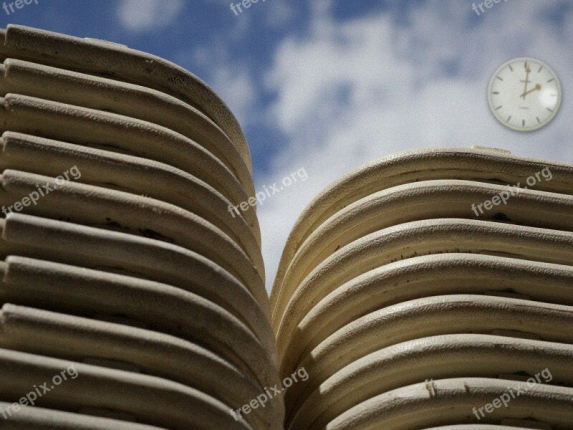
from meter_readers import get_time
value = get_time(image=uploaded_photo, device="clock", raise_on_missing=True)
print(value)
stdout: 2:01
